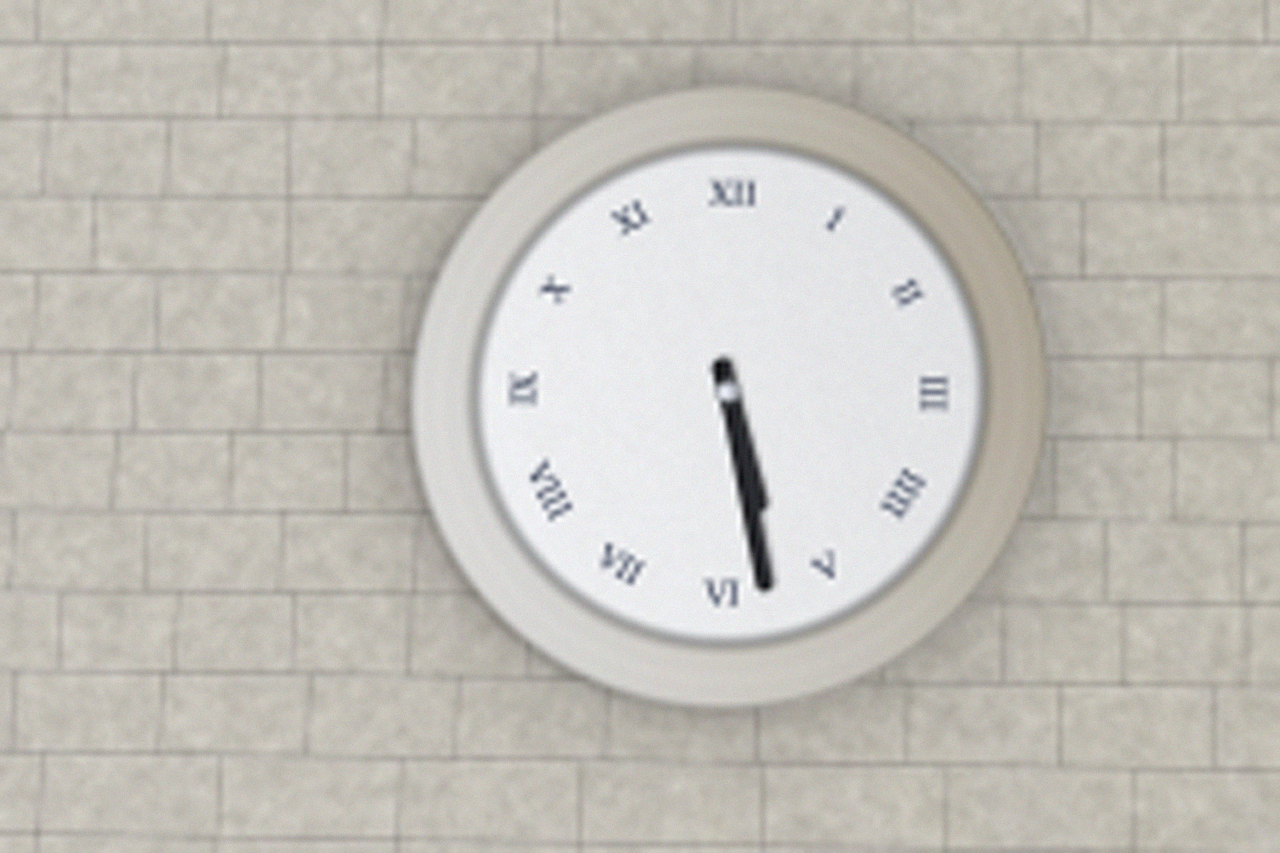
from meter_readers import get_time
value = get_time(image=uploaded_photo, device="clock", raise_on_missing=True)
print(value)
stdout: 5:28
